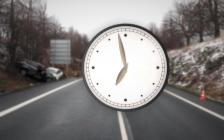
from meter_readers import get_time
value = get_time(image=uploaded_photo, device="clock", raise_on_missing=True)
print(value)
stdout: 6:58
